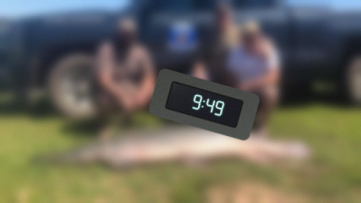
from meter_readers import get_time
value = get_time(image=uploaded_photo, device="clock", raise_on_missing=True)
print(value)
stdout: 9:49
